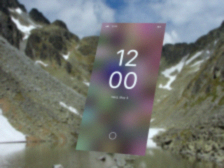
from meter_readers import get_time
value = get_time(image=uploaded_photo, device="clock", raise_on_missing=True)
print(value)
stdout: 12:00
